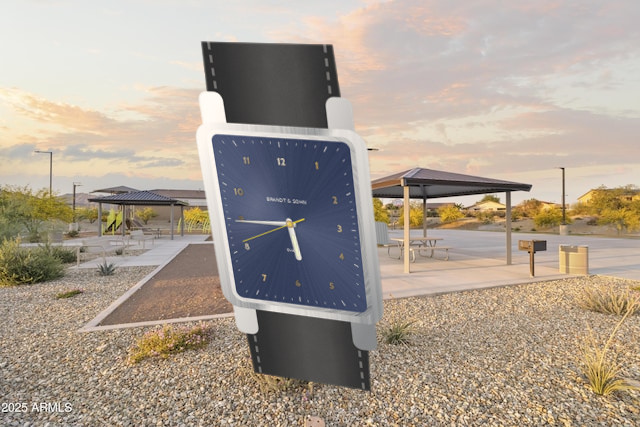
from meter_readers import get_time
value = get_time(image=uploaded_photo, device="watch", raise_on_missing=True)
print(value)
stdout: 5:44:41
